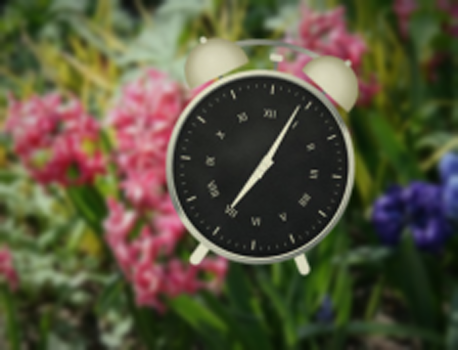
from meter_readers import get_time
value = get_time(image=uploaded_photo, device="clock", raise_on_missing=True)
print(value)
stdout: 7:04
